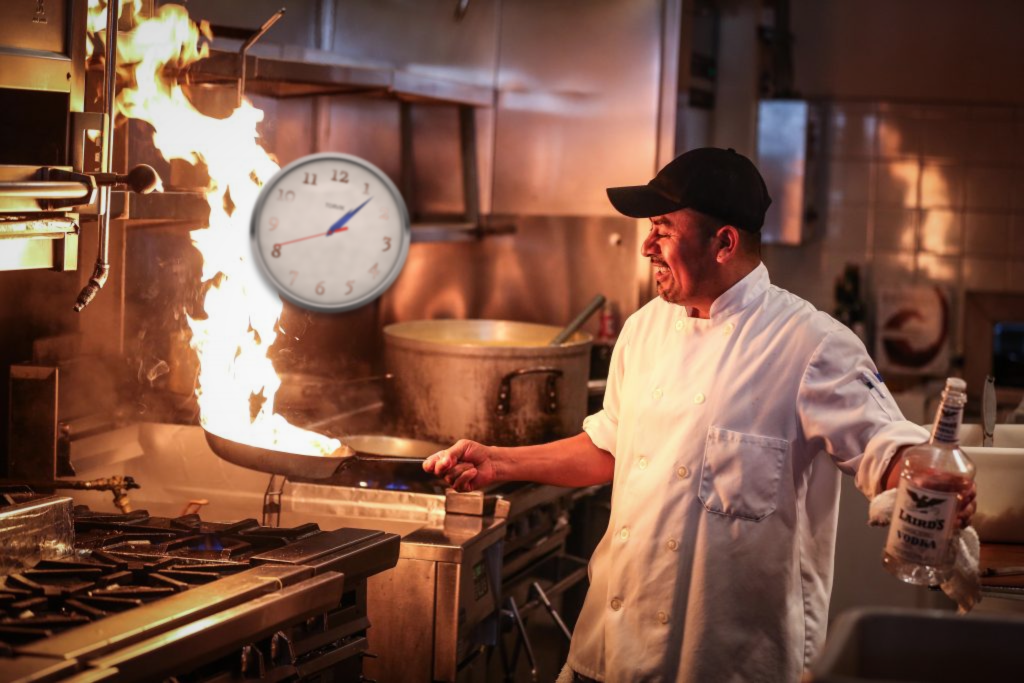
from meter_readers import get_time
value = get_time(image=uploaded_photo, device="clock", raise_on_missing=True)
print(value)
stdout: 1:06:41
